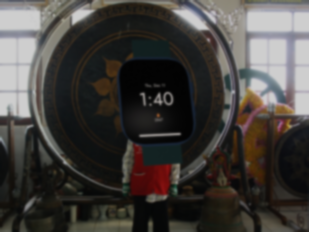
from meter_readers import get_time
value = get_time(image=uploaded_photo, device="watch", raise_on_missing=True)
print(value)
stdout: 1:40
